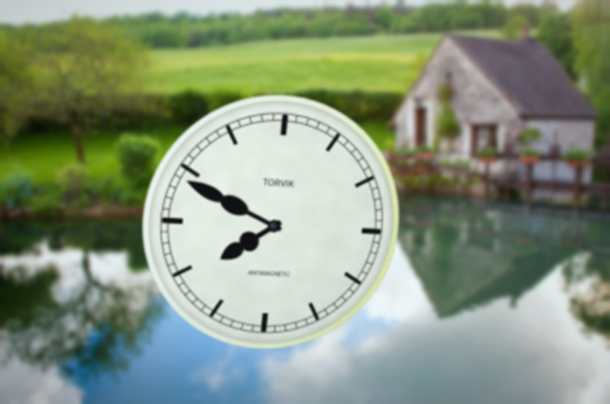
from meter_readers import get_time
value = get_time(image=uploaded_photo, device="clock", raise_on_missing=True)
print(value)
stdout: 7:49
